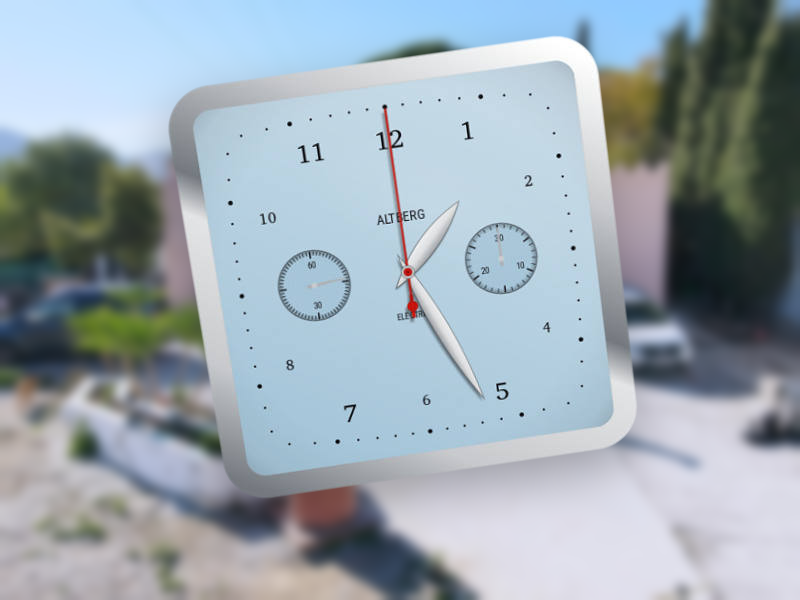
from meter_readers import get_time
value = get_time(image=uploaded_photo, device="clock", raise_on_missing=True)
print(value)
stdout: 1:26:14
